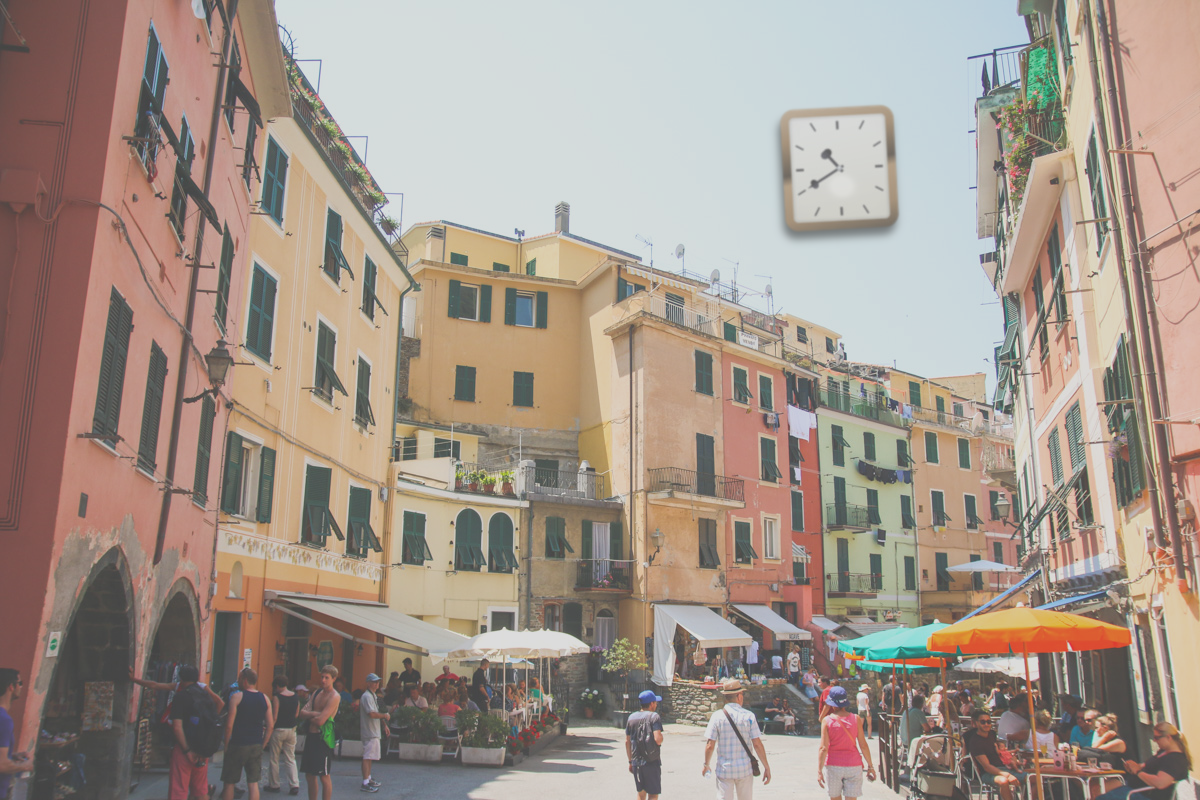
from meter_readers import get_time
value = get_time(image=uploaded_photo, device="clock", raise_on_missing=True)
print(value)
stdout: 10:40
